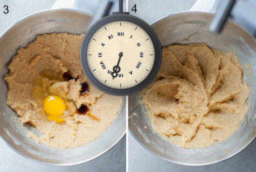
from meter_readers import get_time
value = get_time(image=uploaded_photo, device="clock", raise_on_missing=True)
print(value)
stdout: 6:33
